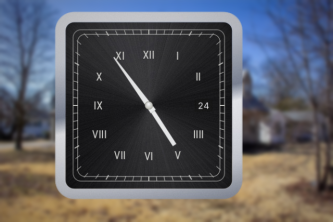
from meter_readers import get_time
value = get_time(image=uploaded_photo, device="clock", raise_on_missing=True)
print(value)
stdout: 4:54
